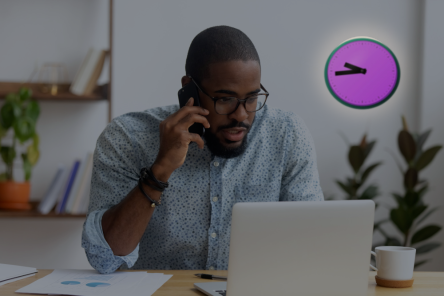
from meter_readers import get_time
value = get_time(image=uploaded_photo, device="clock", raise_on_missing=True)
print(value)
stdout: 9:44
